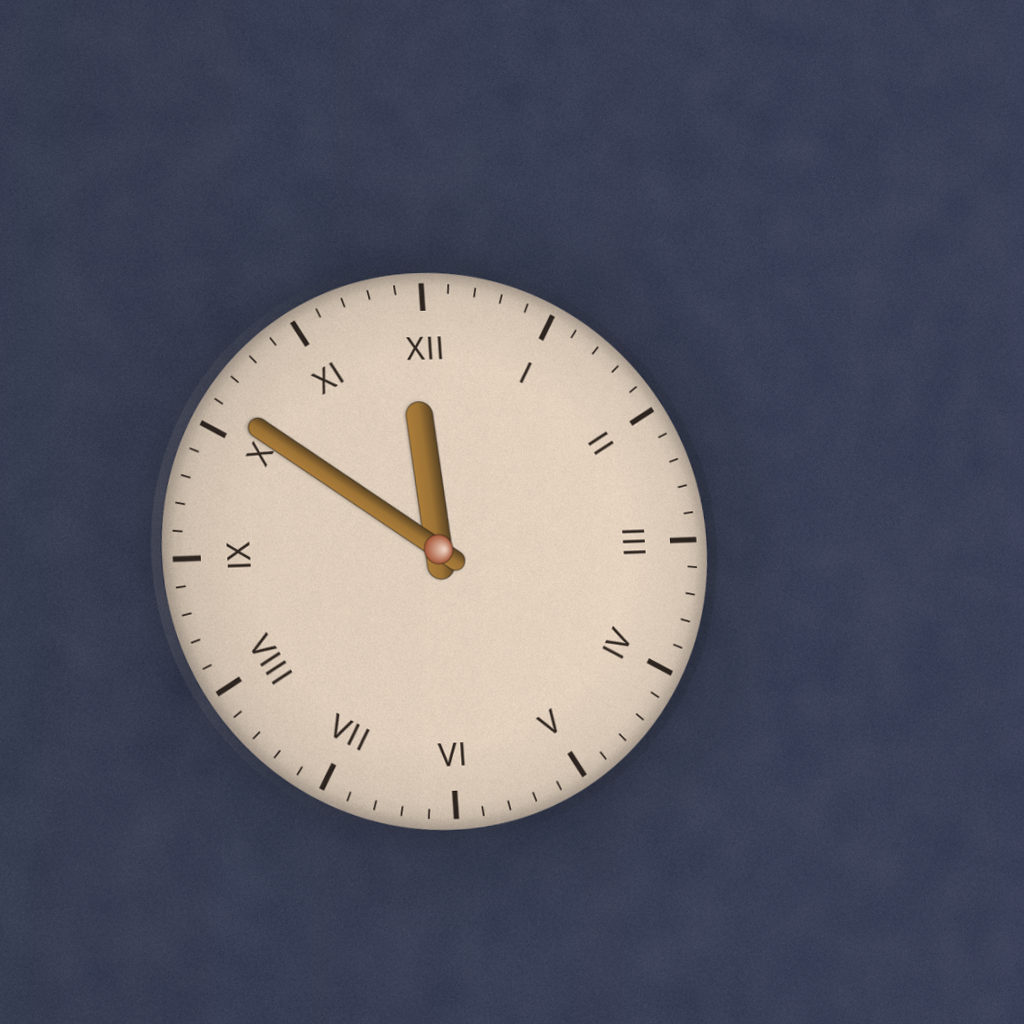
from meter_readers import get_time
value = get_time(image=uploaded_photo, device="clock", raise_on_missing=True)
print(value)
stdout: 11:51
